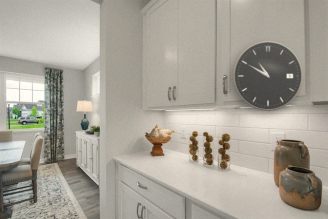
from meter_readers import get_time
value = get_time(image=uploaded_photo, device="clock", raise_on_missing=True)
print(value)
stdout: 10:50
